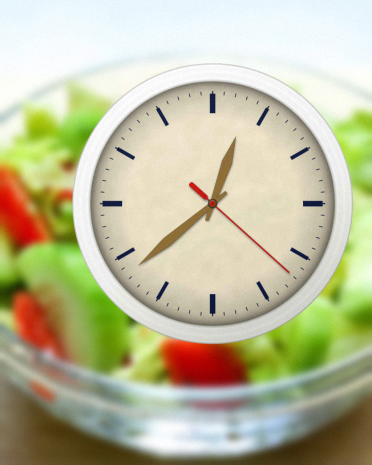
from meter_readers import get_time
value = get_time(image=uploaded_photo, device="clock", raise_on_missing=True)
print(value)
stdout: 12:38:22
